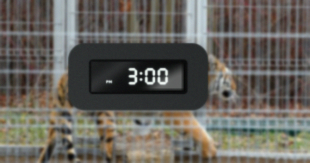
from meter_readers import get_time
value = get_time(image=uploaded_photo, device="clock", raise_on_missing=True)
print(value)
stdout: 3:00
